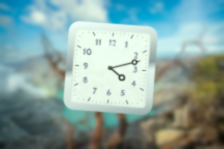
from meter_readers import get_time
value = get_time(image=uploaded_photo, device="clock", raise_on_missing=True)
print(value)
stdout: 4:12
